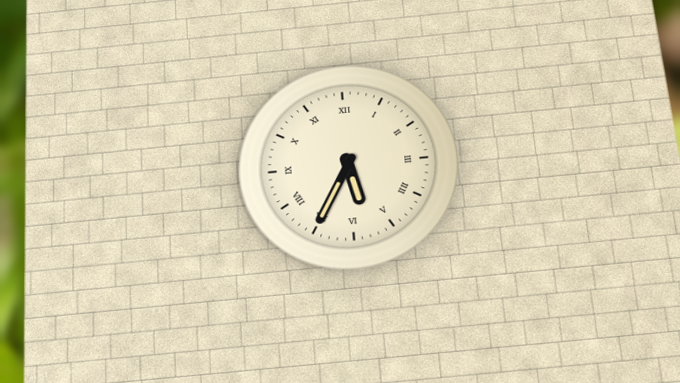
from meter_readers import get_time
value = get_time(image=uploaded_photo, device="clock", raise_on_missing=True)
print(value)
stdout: 5:35
